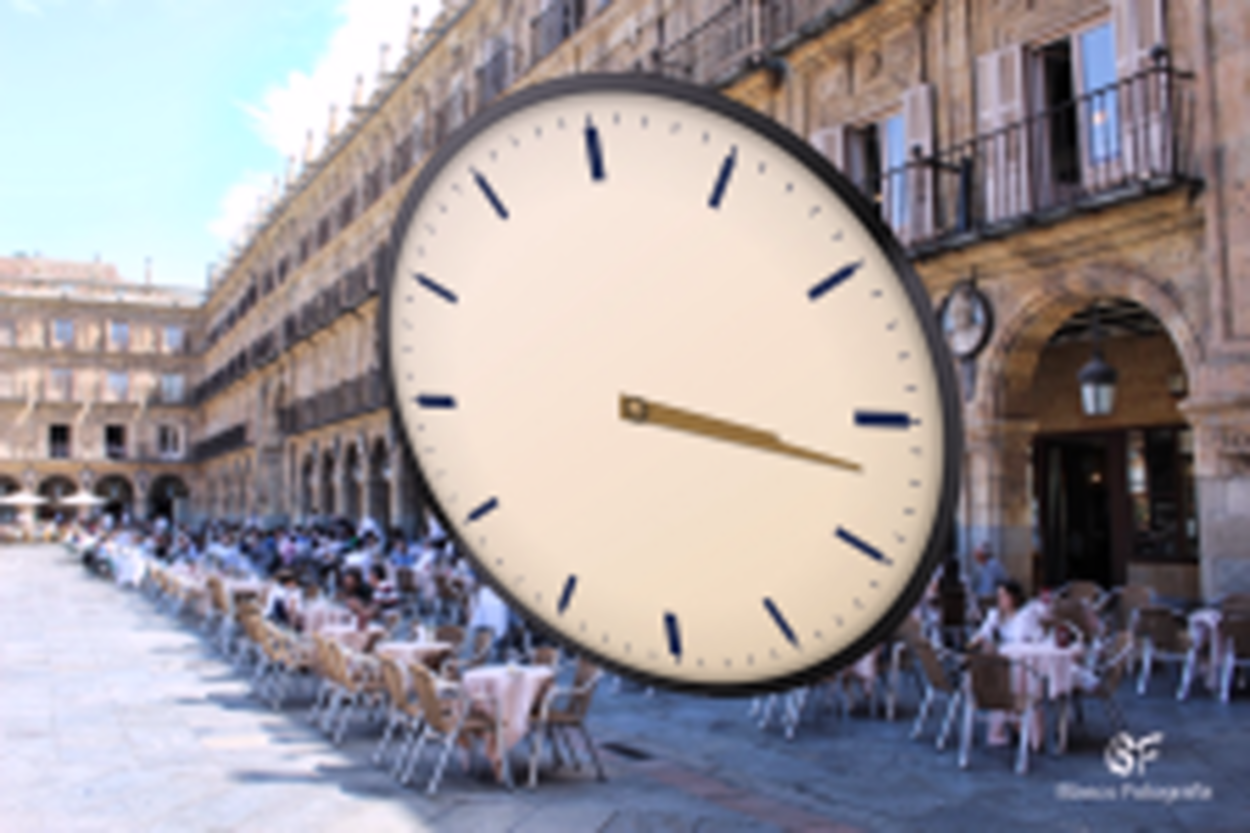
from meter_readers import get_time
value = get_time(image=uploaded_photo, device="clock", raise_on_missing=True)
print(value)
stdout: 3:17
